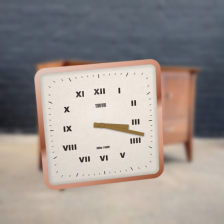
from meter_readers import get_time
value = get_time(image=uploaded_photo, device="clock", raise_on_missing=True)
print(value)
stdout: 3:18
